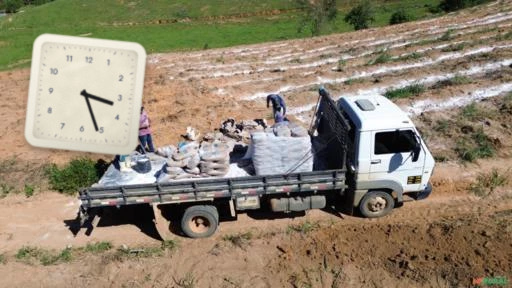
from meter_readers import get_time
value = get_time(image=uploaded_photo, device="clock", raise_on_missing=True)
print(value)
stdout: 3:26
